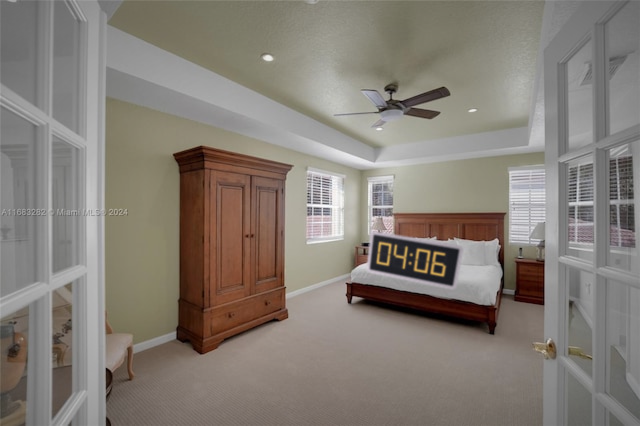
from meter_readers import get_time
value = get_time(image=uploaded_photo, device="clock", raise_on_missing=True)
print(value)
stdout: 4:06
